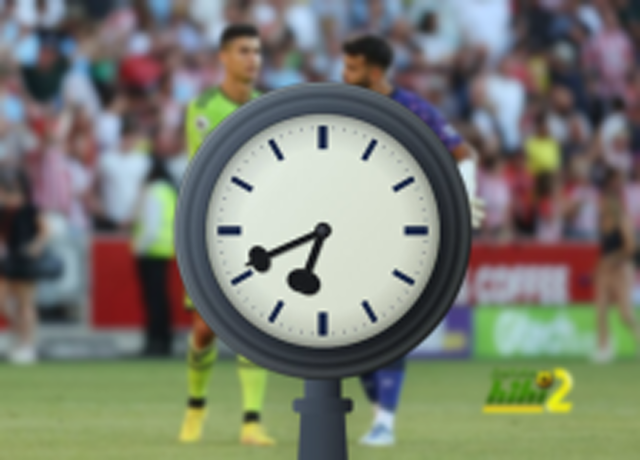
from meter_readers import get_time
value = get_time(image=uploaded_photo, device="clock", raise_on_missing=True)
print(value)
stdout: 6:41
